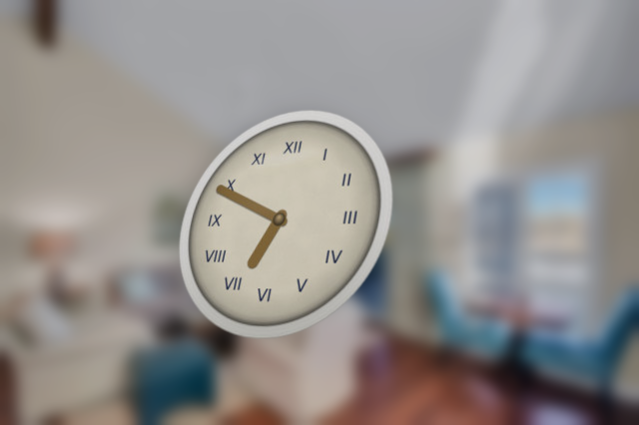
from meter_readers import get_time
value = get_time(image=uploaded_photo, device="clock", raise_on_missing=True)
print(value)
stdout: 6:49
